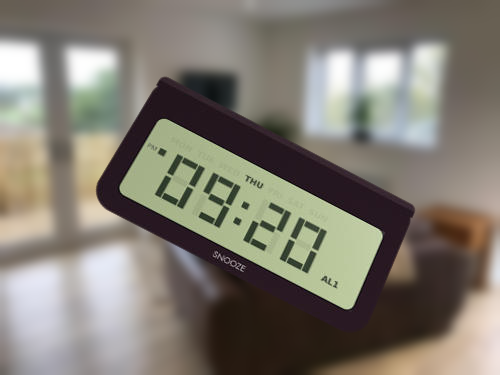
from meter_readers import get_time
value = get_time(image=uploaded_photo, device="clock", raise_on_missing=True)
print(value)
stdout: 9:20
